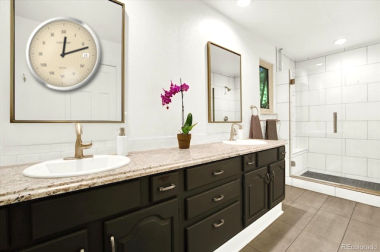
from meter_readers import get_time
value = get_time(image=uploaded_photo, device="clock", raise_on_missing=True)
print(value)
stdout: 12:12
